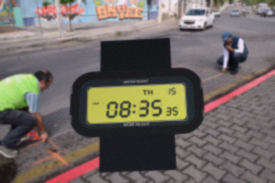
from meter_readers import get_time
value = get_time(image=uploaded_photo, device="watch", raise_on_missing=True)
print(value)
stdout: 8:35
